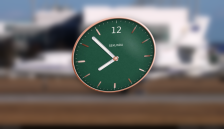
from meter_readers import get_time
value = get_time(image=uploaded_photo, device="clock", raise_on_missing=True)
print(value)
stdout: 7:53
